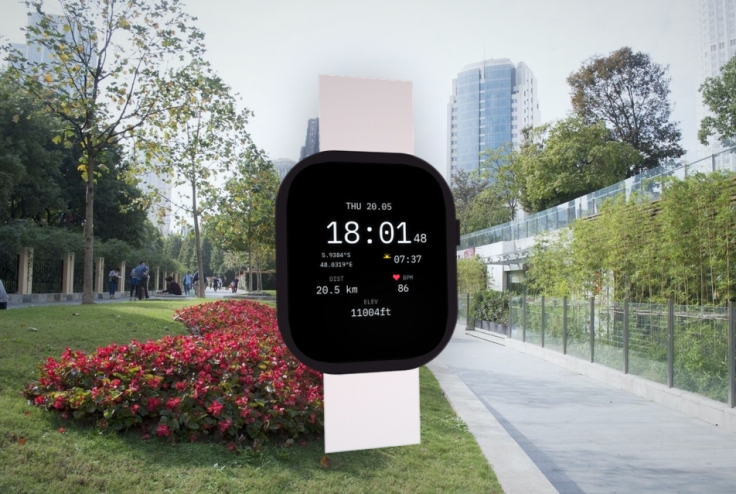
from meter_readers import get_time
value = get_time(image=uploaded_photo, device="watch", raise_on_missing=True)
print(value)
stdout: 18:01:48
